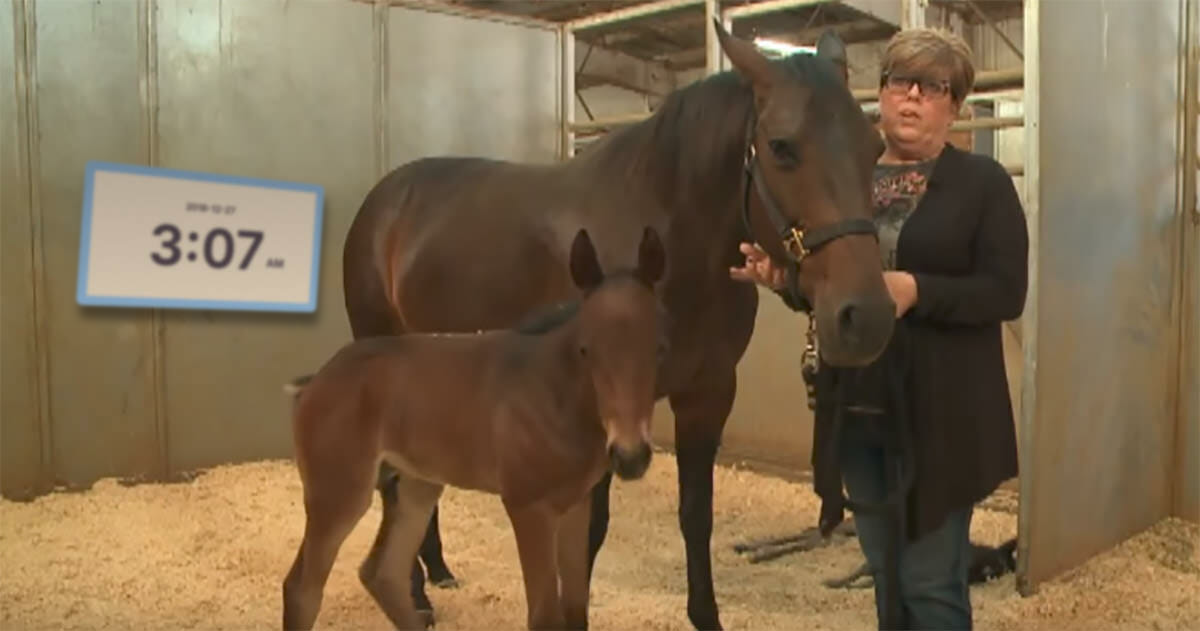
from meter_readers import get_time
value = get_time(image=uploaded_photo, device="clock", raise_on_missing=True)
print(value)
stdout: 3:07
